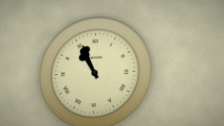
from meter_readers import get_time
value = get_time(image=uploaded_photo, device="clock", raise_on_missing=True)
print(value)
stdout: 10:56
